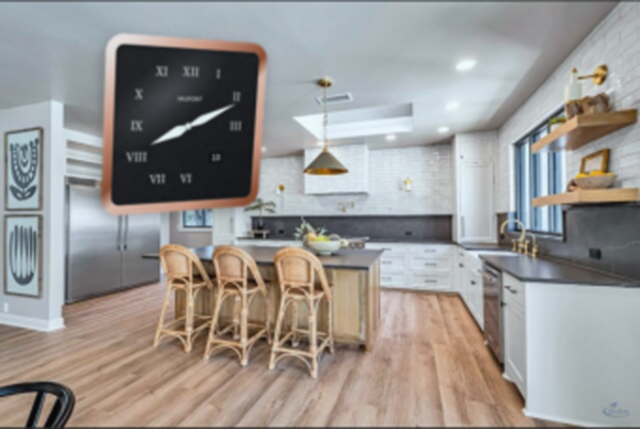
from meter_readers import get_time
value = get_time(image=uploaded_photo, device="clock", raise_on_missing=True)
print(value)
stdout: 8:11
